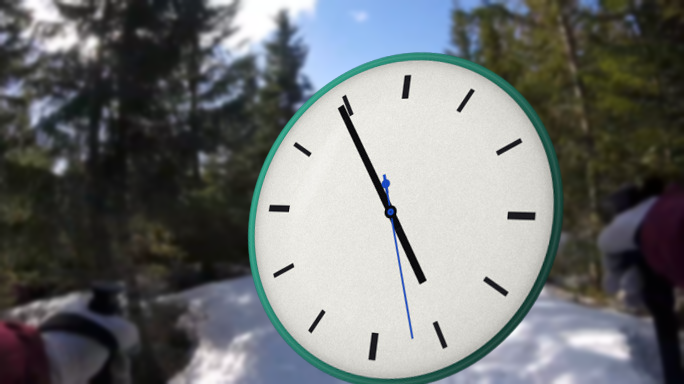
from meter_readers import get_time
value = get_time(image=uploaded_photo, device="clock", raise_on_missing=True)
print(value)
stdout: 4:54:27
